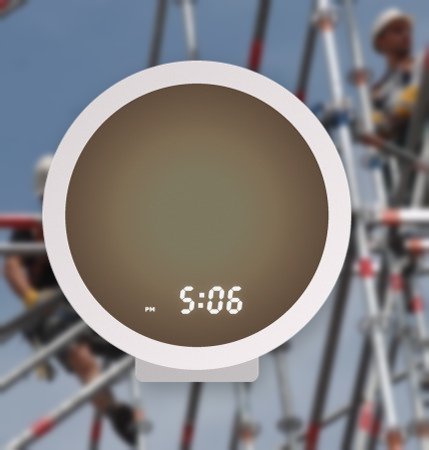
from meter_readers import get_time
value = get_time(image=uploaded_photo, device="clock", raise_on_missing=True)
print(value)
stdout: 5:06
